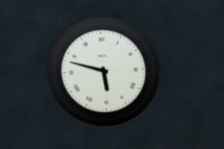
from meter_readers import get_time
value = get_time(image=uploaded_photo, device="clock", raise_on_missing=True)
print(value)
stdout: 5:48
